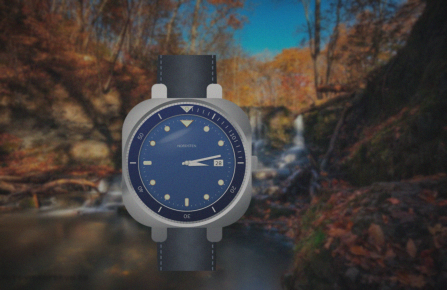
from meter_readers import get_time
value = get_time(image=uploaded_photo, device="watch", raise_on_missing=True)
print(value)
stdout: 3:13
